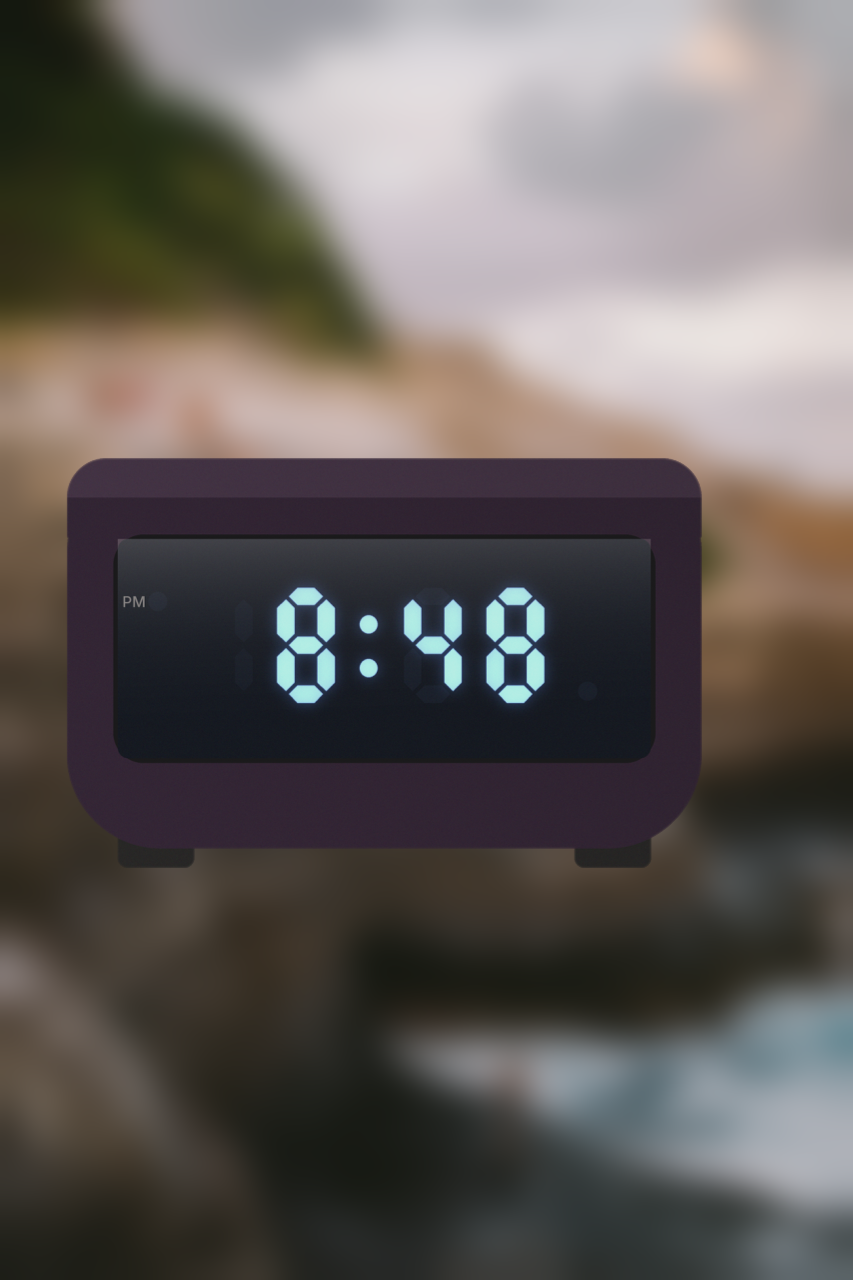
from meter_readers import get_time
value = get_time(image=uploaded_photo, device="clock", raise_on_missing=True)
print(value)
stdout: 8:48
